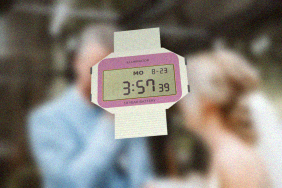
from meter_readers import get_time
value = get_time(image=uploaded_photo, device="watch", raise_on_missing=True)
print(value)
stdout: 3:57:39
